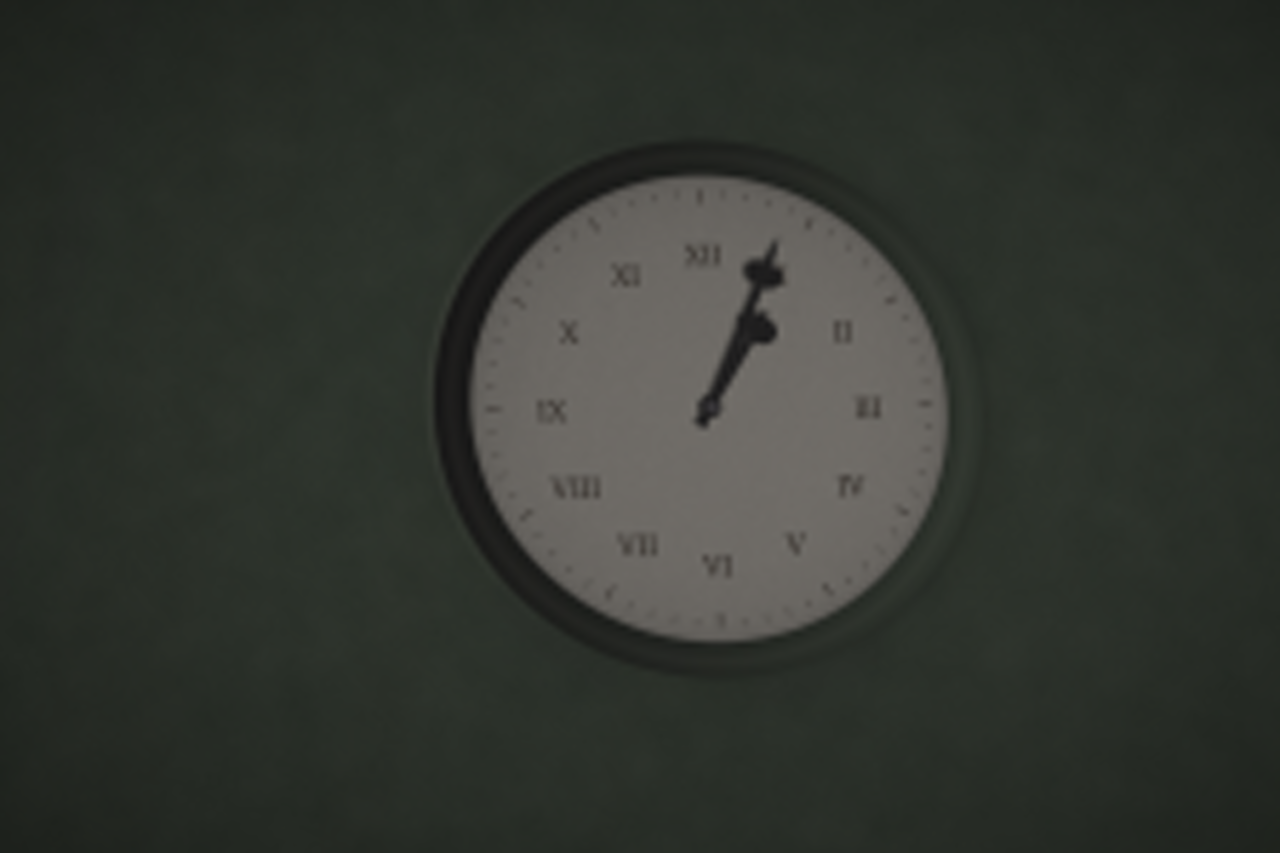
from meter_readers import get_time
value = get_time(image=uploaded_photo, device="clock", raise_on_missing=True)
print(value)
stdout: 1:04
